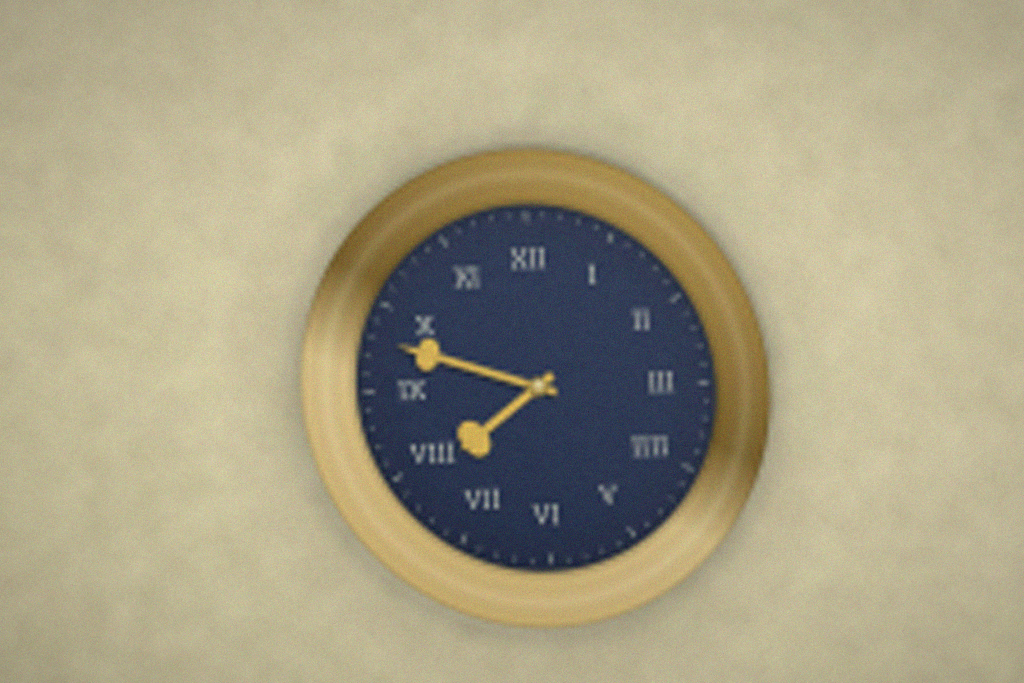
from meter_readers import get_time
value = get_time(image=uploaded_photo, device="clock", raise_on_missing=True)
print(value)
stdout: 7:48
